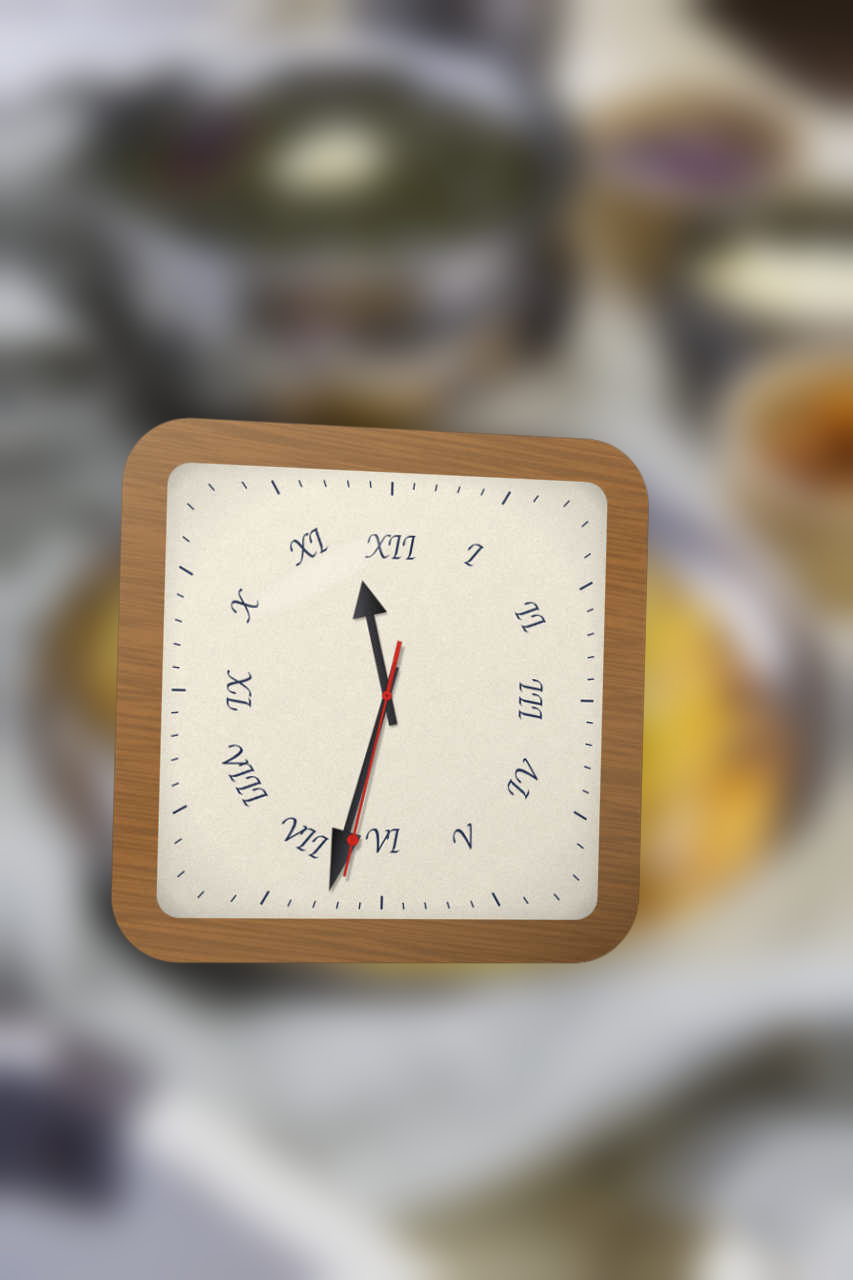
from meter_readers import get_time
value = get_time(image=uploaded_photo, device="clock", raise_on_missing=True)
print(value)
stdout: 11:32:32
